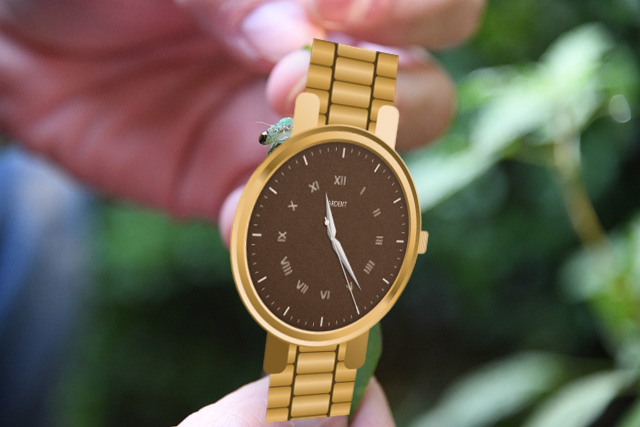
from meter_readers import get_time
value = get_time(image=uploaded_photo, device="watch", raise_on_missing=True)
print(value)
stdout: 11:23:25
